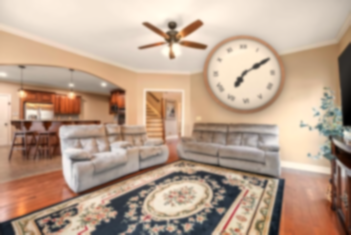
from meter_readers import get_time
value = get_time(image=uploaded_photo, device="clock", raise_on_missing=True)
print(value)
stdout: 7:10
